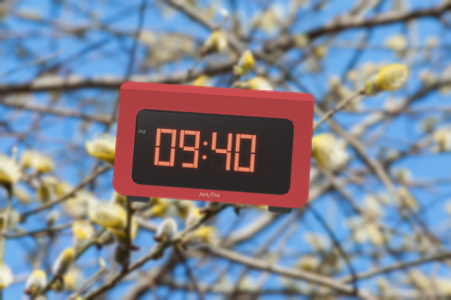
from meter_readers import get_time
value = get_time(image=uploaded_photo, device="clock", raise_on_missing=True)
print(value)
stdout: 9:40
